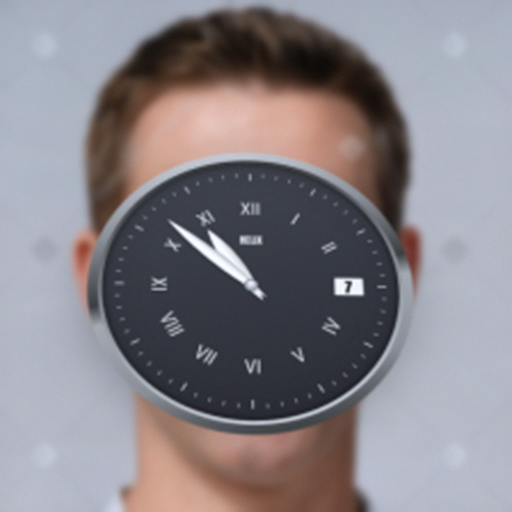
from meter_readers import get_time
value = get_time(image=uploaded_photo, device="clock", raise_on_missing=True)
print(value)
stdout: 10:52
